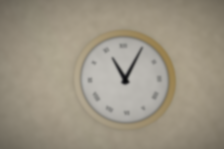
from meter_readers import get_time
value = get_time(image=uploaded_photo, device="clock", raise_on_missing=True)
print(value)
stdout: 11:05
